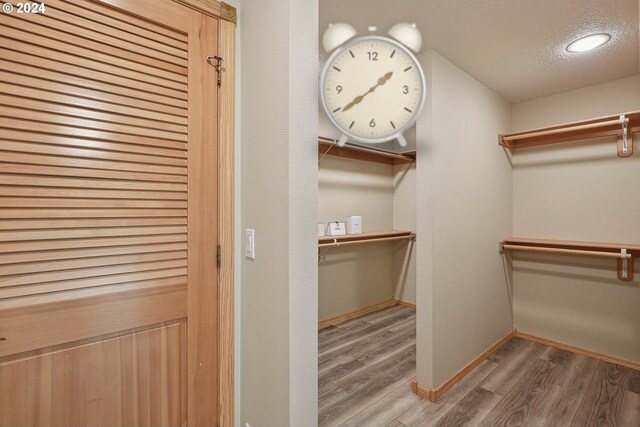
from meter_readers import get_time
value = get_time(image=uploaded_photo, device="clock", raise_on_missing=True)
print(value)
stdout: 1:39
